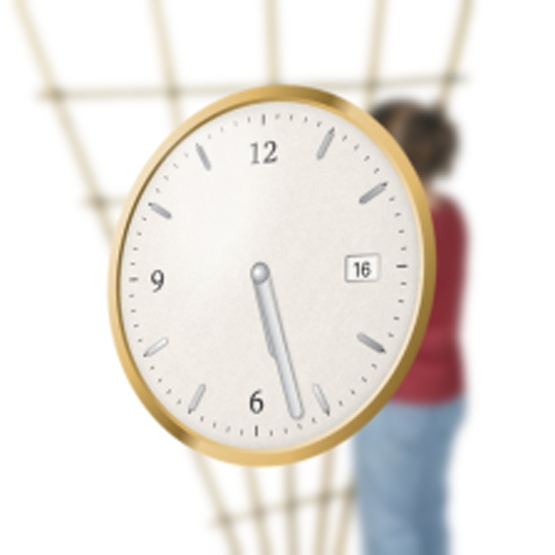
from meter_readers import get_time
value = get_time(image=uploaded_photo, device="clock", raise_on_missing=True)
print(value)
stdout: 5:27
